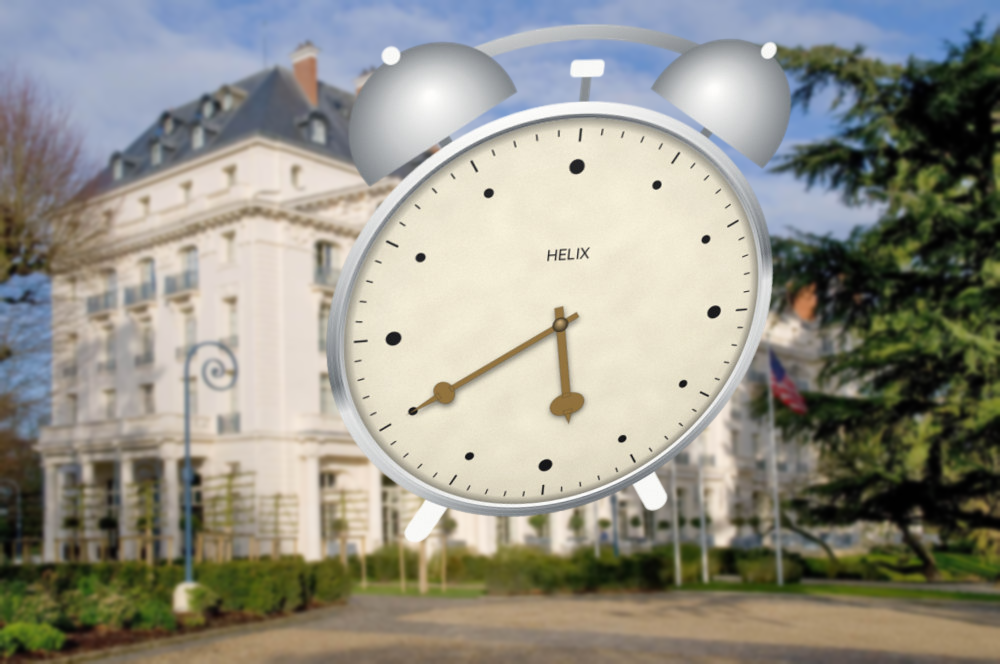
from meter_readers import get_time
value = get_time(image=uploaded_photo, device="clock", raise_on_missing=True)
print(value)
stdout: 5:40
